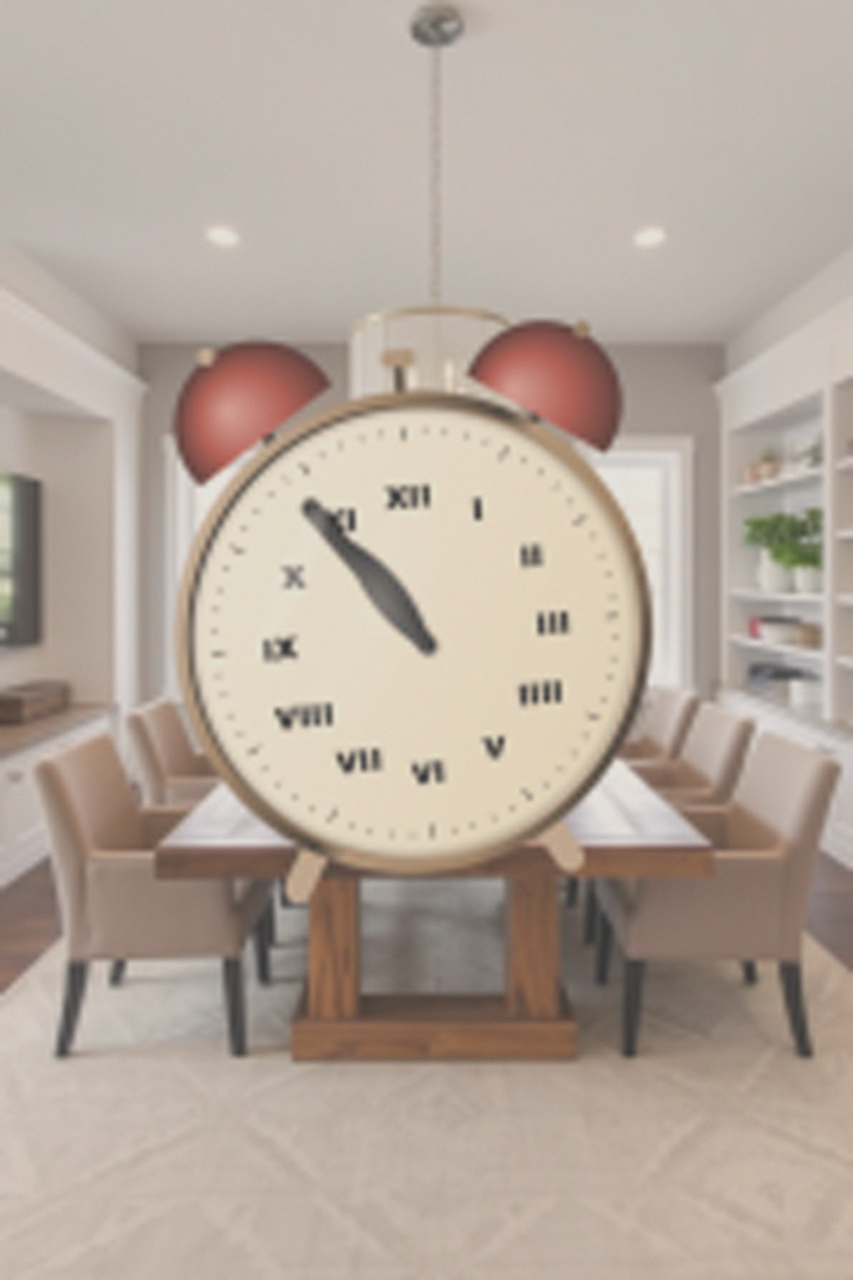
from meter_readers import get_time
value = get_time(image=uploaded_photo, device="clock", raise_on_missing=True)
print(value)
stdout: 10:54
